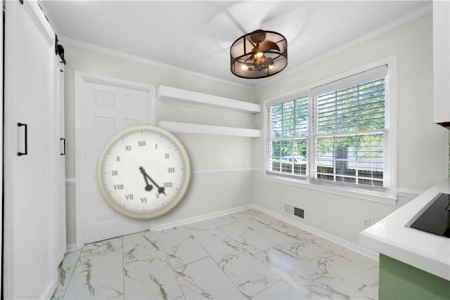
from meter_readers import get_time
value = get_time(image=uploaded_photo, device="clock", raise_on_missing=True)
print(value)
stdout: 5:23
